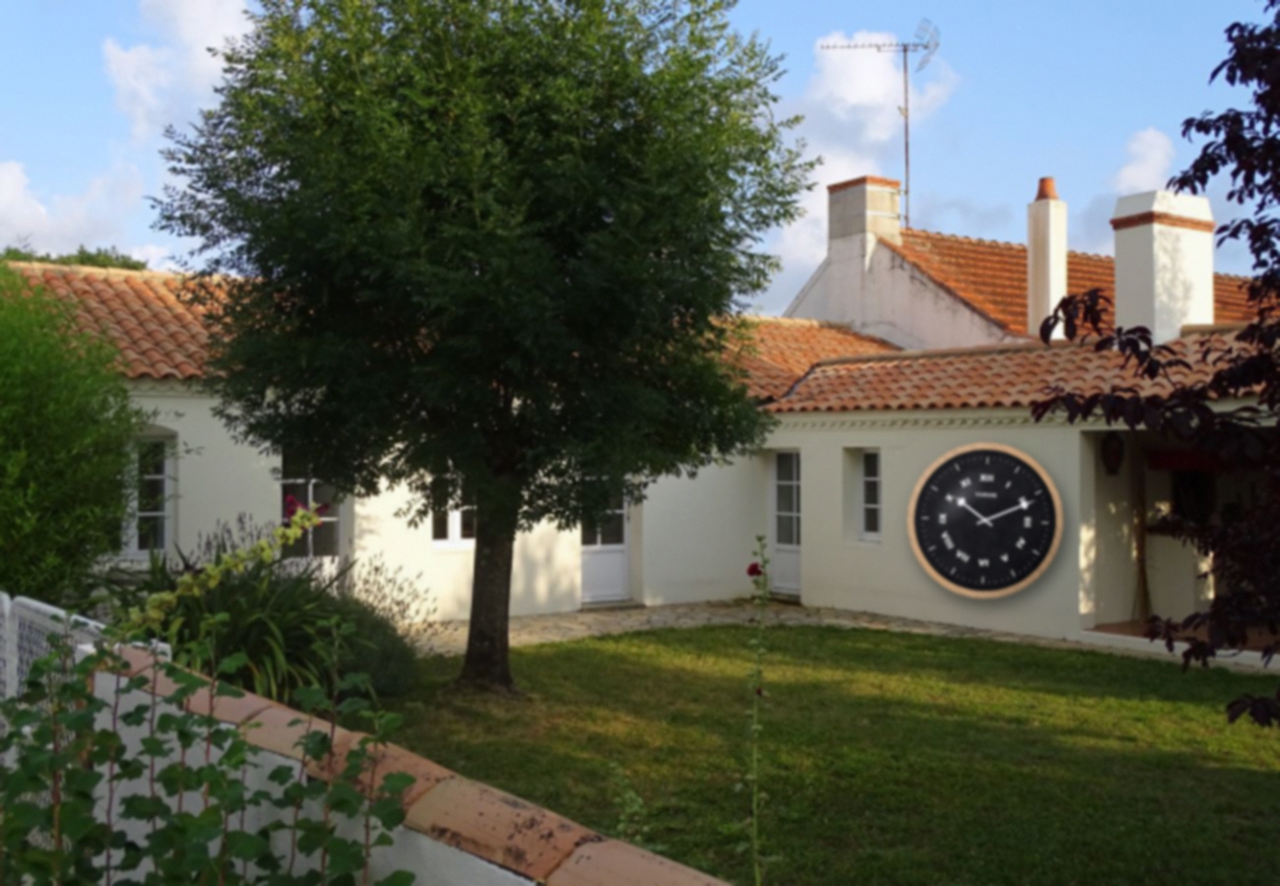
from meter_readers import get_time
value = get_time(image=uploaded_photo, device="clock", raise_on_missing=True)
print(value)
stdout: 10:11
